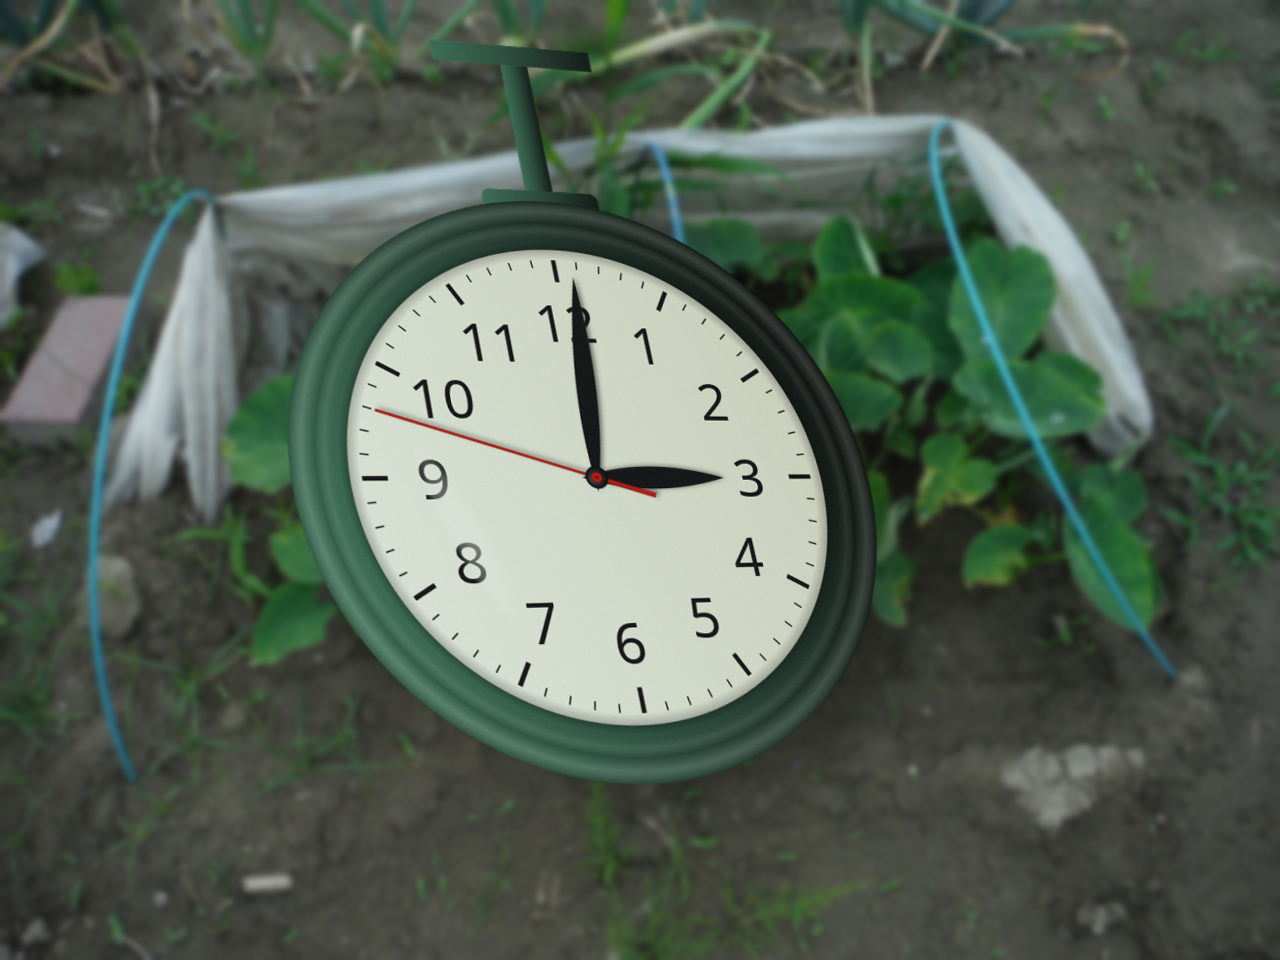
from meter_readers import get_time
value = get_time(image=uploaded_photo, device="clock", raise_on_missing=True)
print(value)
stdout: 3:00:48
